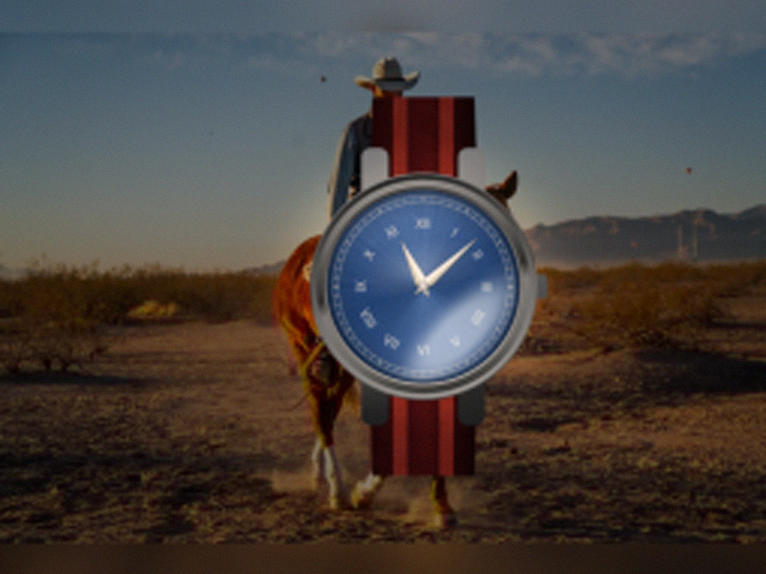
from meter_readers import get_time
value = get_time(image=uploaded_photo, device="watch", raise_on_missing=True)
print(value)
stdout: 11:08
